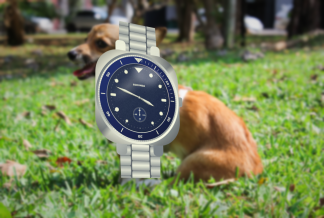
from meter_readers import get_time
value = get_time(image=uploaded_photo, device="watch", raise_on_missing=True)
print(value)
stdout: 3:48
